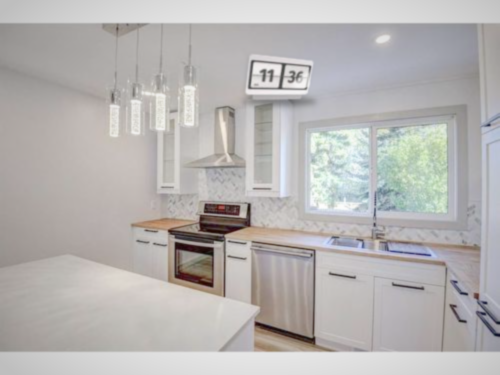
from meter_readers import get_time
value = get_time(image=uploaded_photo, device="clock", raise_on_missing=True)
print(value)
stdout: 11:36
